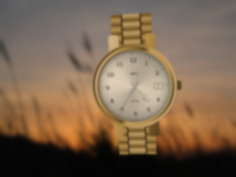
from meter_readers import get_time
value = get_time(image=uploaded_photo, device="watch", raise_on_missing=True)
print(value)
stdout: 4:36
